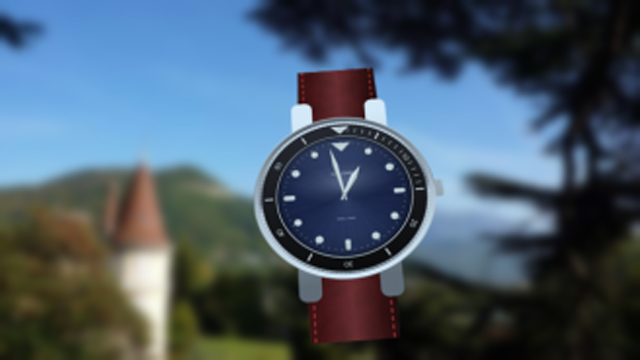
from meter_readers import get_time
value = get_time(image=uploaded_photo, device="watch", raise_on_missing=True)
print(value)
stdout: 12:58
